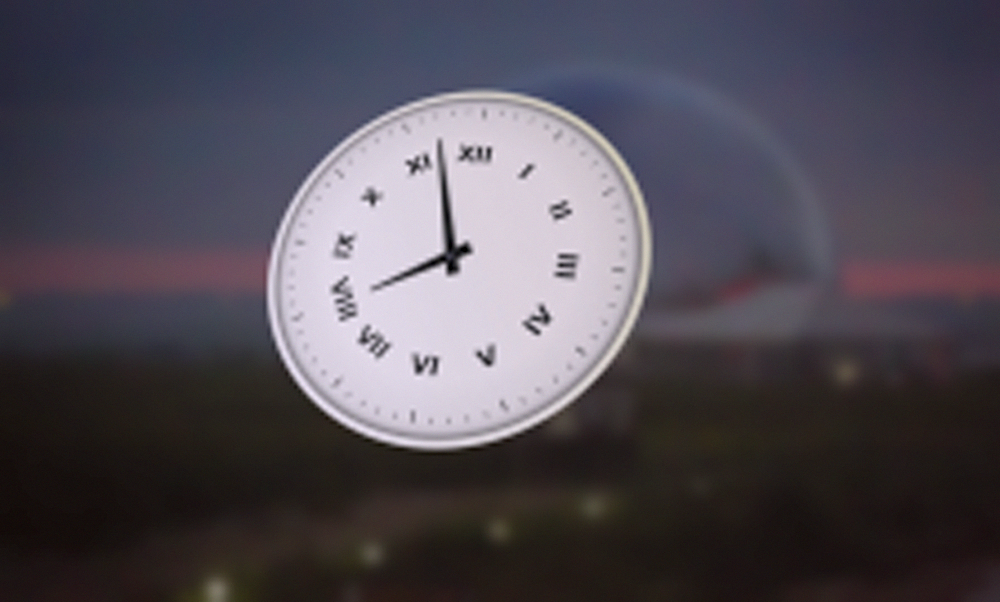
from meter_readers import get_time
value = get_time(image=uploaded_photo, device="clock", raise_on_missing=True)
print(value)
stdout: 7:57
